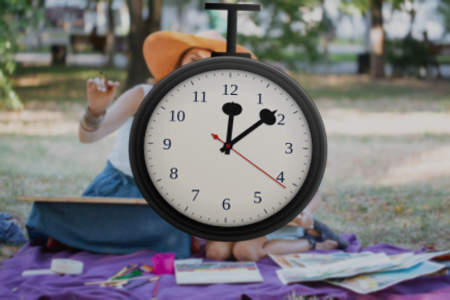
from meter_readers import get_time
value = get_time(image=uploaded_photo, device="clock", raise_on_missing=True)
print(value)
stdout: 12:08:21
